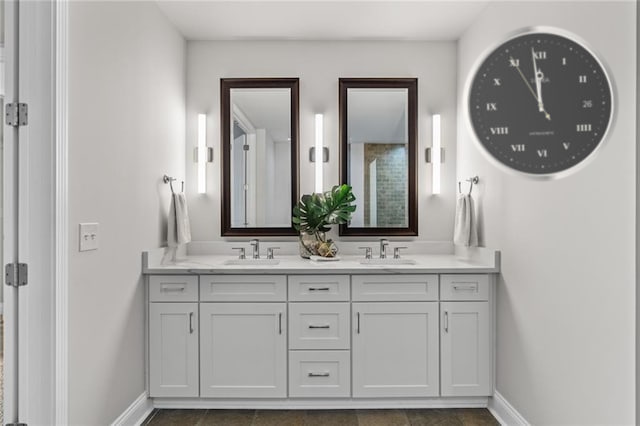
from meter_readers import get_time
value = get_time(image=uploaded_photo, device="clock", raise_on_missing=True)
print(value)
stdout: 11:58:55
